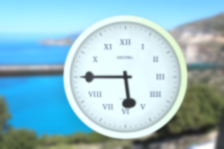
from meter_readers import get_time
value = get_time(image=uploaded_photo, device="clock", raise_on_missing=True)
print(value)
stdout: 5:45
